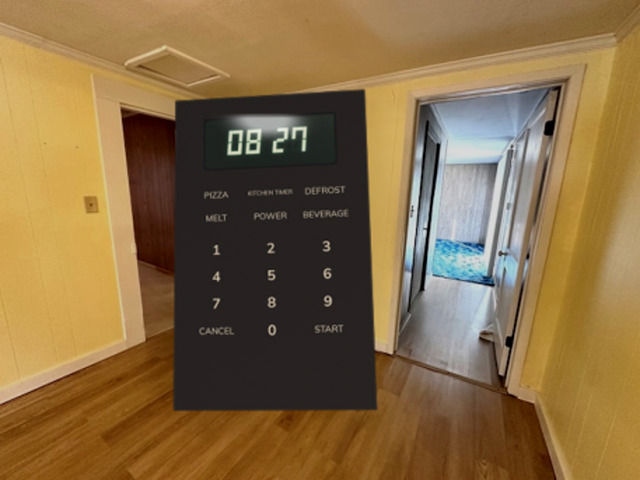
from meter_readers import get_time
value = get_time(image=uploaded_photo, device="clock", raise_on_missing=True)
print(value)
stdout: 8:27
